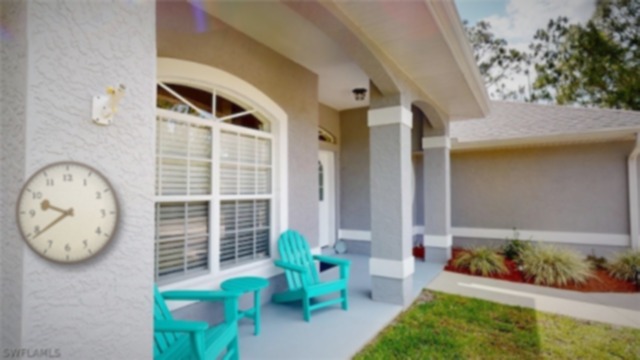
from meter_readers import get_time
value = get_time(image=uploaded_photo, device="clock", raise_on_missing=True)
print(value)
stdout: 9:39
